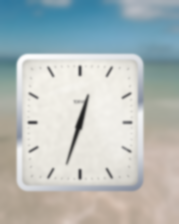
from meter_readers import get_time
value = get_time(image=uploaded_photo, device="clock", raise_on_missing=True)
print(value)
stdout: 12:33
